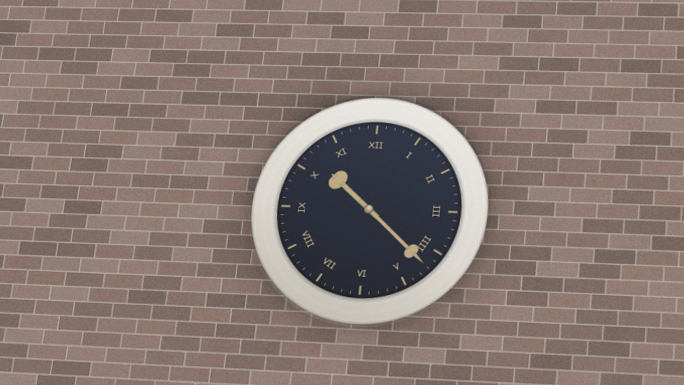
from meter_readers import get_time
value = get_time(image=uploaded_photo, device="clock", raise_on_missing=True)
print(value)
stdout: 10:22
